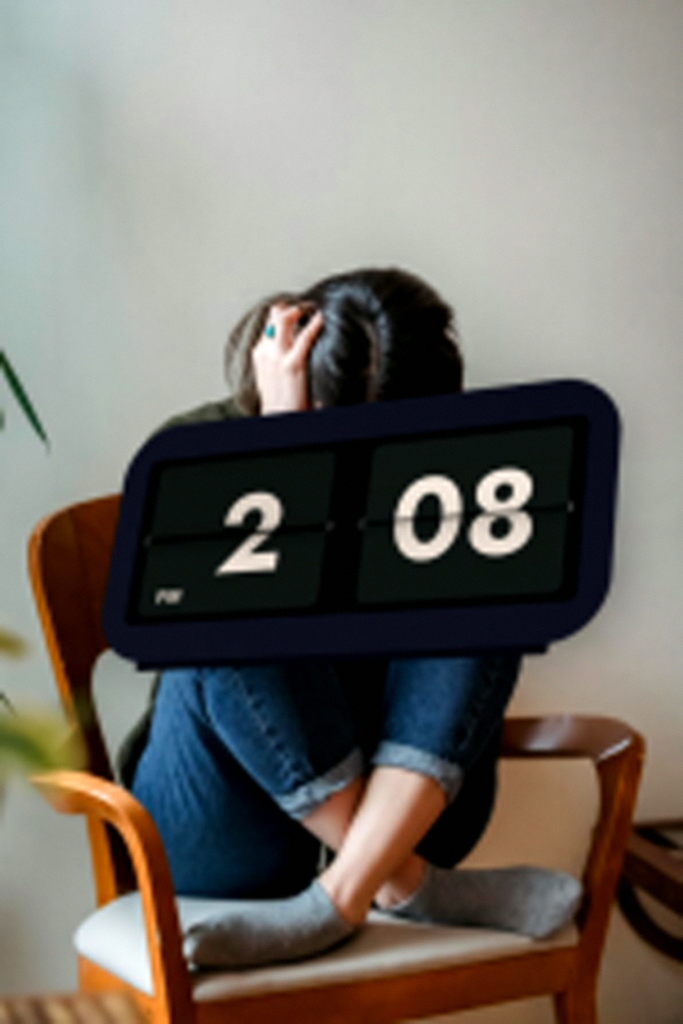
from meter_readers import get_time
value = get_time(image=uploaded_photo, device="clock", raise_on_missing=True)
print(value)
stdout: 2:08
